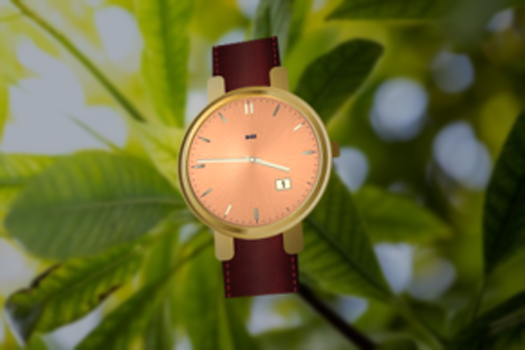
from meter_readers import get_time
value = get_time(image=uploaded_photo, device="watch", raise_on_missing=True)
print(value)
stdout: 3:46
